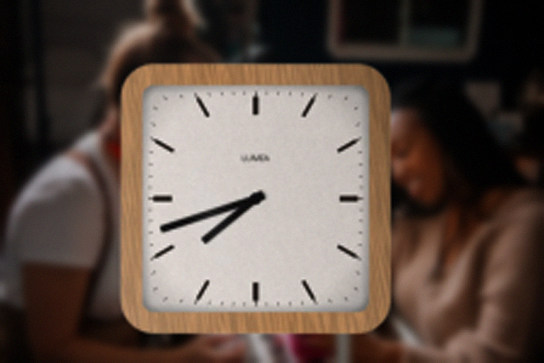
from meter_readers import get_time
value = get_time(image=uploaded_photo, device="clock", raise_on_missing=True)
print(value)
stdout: 7:42
